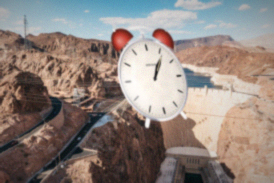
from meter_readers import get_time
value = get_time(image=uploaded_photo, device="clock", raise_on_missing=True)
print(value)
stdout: 1:06
